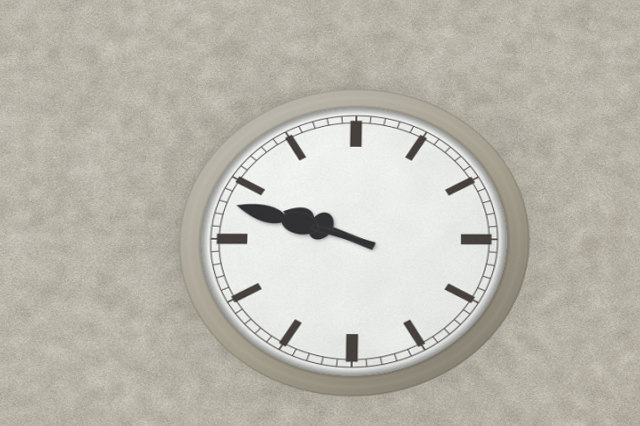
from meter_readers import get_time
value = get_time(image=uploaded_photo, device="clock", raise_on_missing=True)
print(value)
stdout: 9:48
